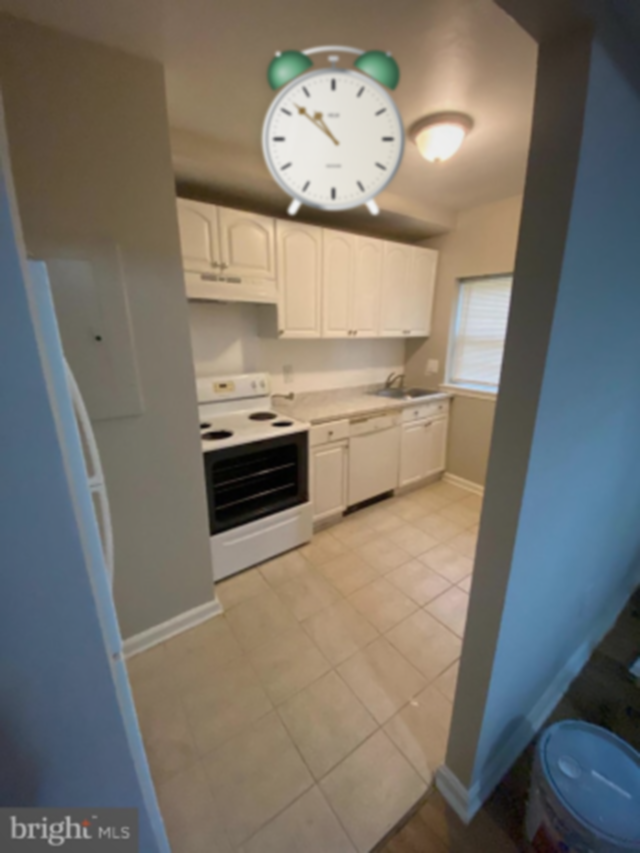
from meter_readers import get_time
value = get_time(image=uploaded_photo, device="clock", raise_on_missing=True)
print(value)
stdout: 10:52
